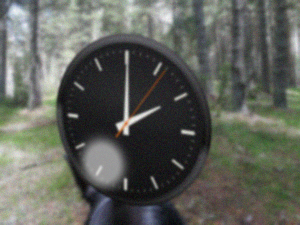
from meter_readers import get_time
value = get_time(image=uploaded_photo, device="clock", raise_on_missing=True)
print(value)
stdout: 2:00:06
